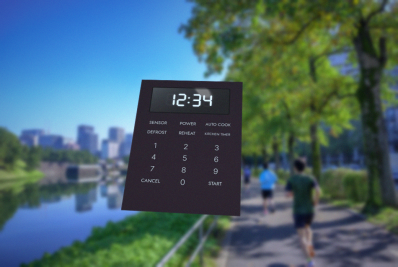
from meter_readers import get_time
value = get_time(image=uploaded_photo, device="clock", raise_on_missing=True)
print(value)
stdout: 12:34
